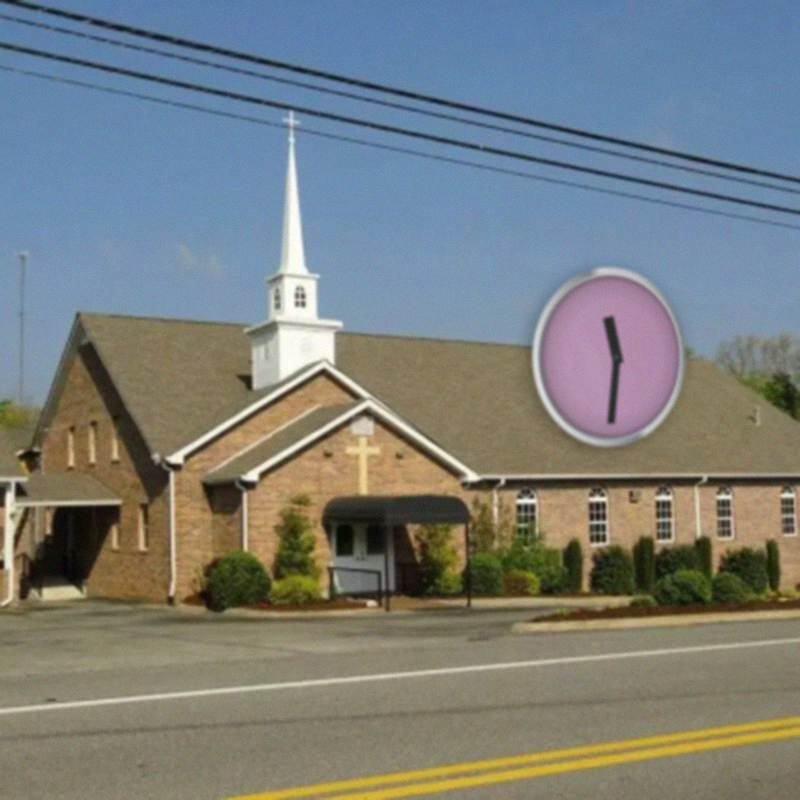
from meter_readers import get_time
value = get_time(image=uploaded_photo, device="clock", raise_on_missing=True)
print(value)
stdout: 11:31
